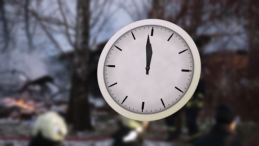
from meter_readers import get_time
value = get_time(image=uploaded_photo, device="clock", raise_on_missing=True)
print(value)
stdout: 11:59
